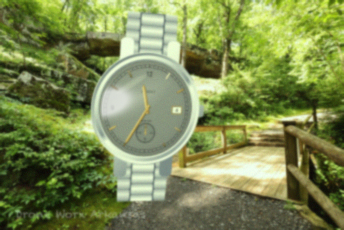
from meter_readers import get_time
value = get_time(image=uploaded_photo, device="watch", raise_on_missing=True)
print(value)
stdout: 11:35
